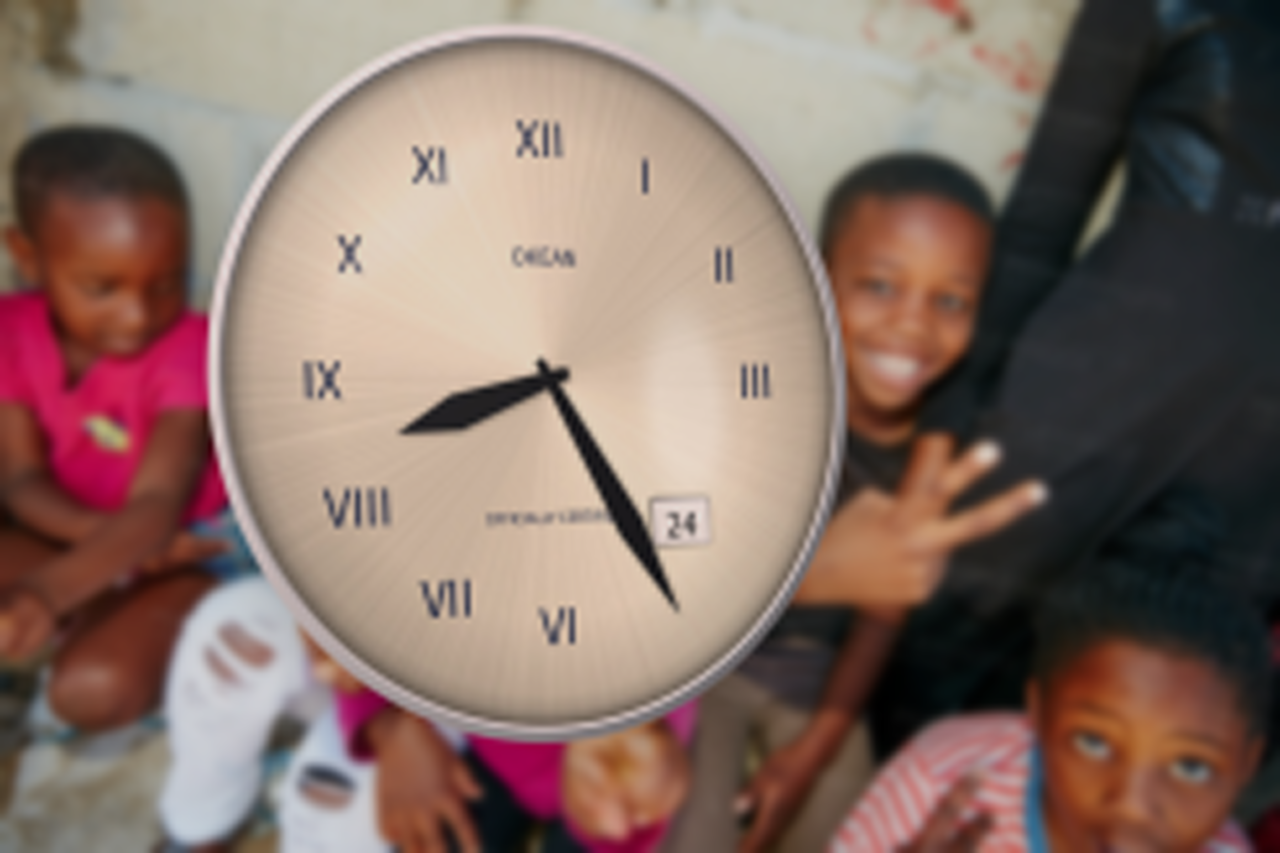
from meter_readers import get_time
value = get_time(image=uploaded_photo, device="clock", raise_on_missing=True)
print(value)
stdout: 8:25
